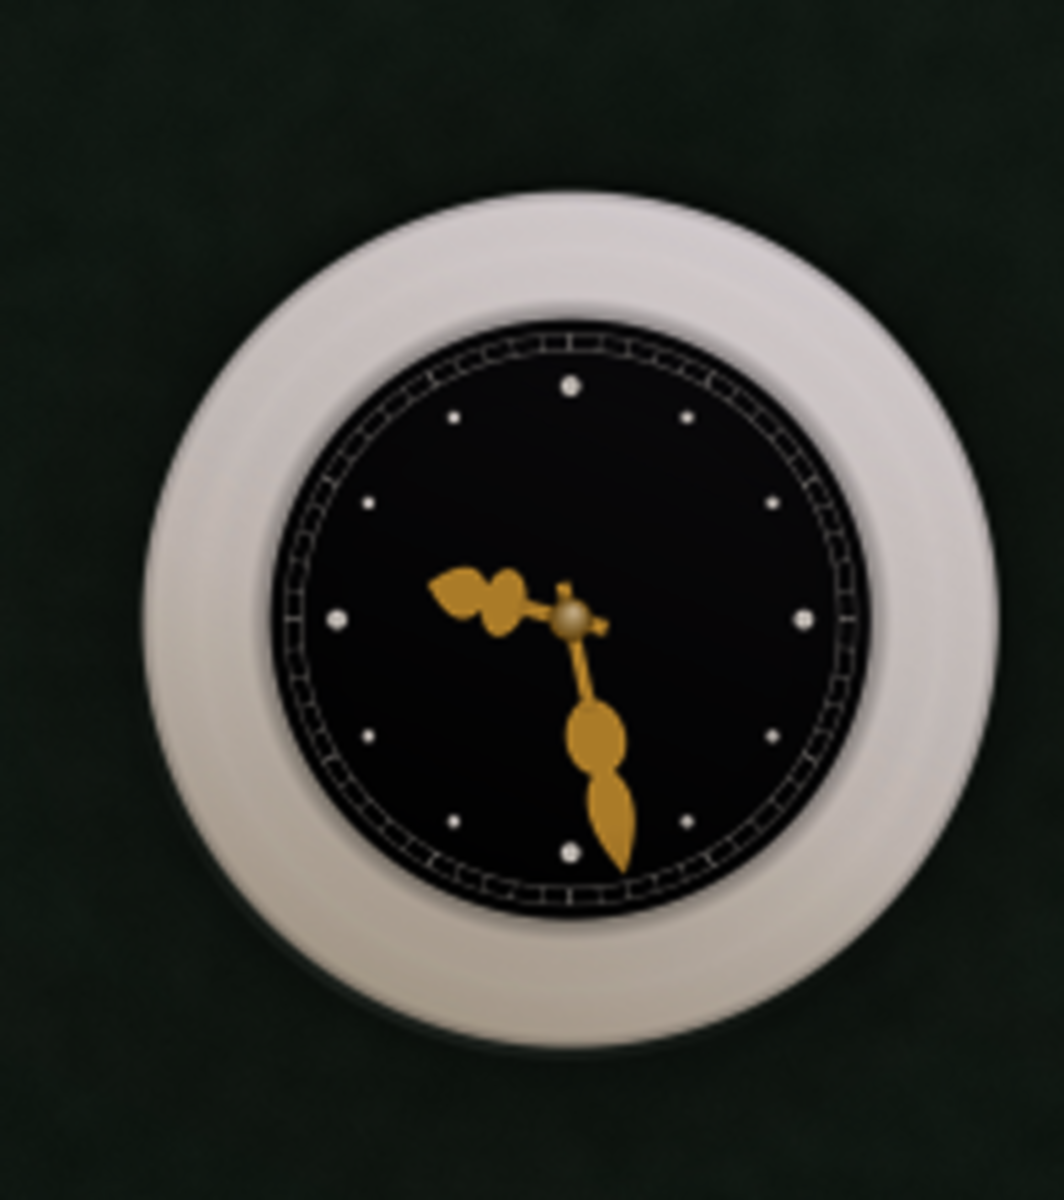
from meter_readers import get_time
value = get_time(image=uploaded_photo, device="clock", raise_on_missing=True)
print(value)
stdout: 9:28
